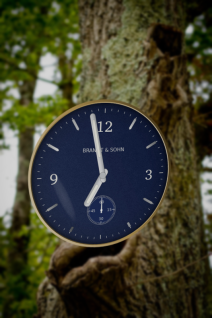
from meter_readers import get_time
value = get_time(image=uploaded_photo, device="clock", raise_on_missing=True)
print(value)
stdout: 6:58
